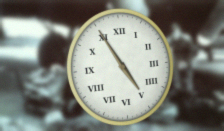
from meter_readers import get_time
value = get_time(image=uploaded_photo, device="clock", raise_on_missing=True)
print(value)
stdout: 4:55
